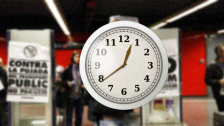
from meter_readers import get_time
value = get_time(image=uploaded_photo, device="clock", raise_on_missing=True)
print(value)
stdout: 12:39
